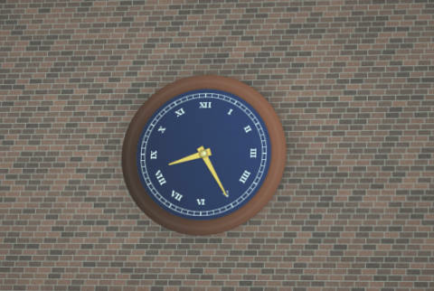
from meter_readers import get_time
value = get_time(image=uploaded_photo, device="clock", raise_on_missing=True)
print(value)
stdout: 8:25
